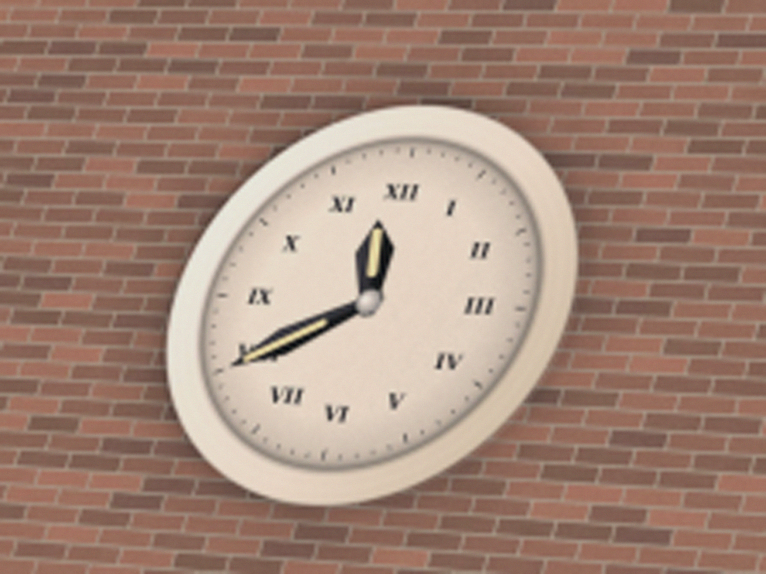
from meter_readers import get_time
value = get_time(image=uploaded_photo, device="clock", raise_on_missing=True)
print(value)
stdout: 11:40
